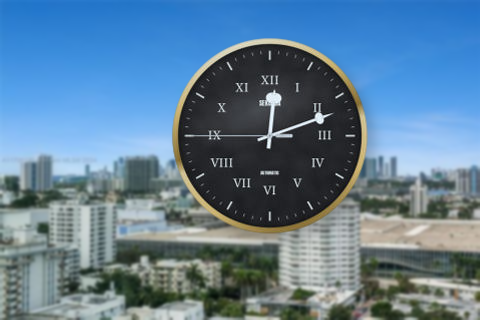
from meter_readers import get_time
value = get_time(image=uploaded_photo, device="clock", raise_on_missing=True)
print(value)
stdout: 12:11:45
